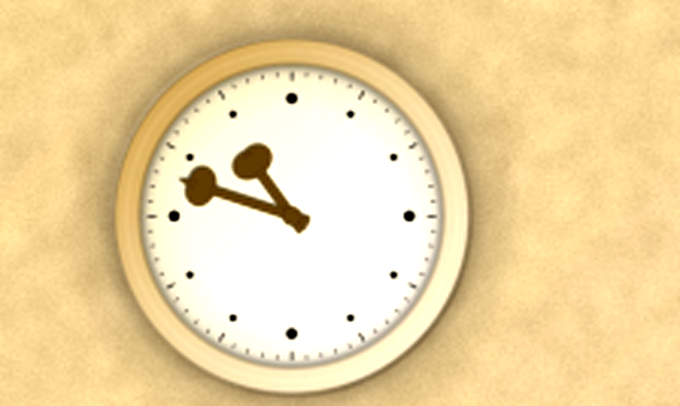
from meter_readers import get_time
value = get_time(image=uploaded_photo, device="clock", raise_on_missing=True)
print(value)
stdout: 10:48
